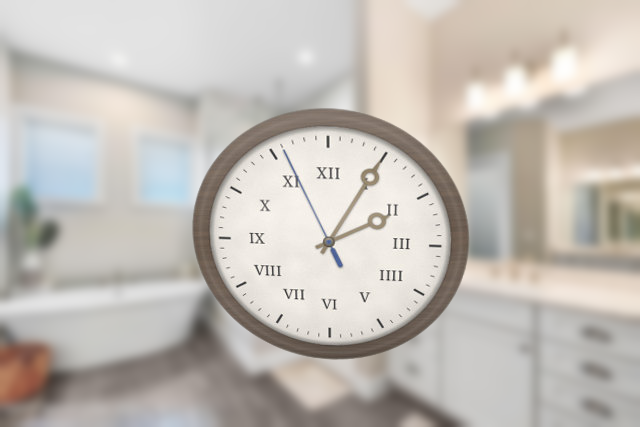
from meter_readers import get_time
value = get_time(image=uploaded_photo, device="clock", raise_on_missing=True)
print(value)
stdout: 2:04:56
